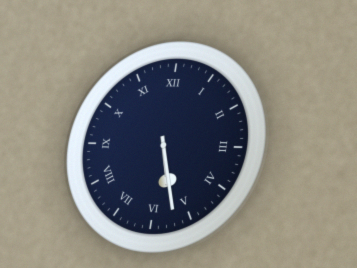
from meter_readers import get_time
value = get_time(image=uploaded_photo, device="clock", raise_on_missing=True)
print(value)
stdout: 5:27
